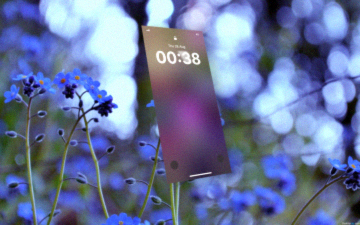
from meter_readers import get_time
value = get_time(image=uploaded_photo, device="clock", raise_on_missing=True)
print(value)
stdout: 0:38
